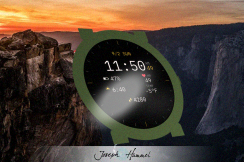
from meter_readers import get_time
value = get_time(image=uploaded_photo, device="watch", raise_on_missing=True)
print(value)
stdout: 11:50
